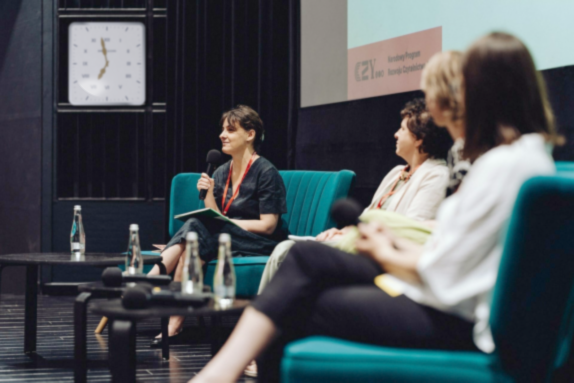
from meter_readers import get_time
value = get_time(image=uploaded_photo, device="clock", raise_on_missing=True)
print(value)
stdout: 6:58
